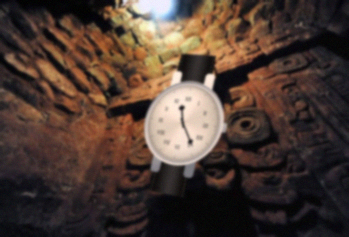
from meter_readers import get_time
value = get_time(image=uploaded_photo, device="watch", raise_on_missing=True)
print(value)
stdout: 11:24
